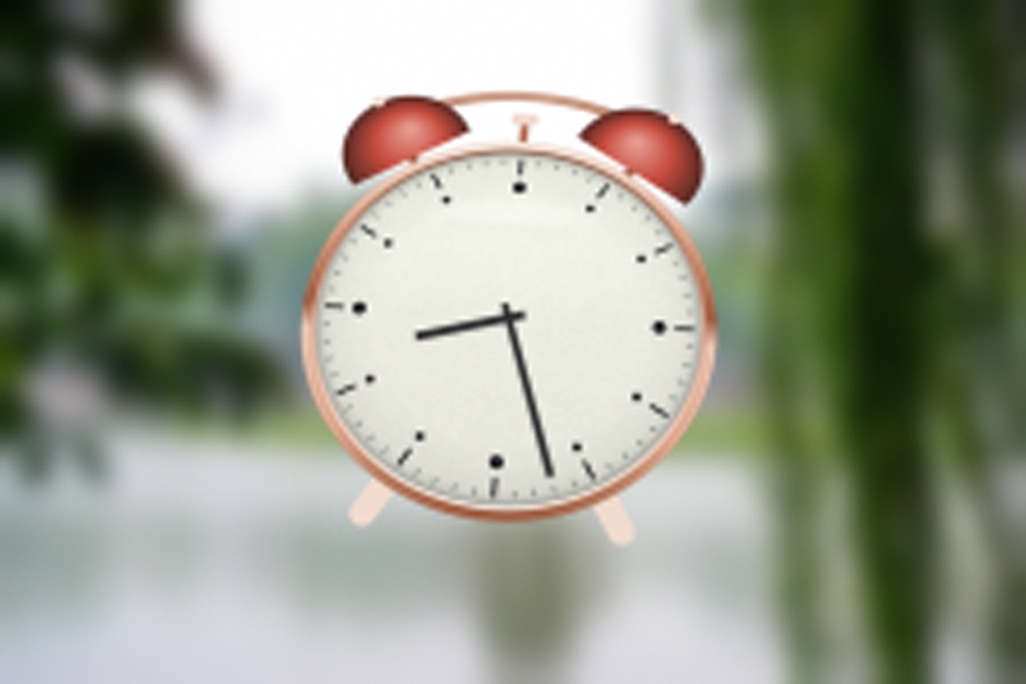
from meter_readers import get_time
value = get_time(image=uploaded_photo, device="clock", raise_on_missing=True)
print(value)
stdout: 8:27
